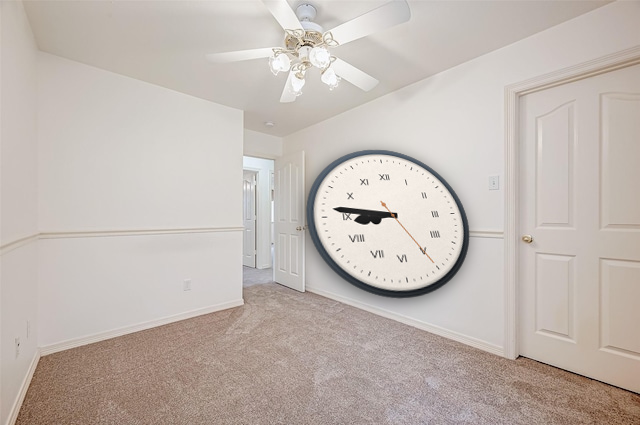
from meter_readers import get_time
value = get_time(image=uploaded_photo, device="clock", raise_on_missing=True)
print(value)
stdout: 8:46:25
